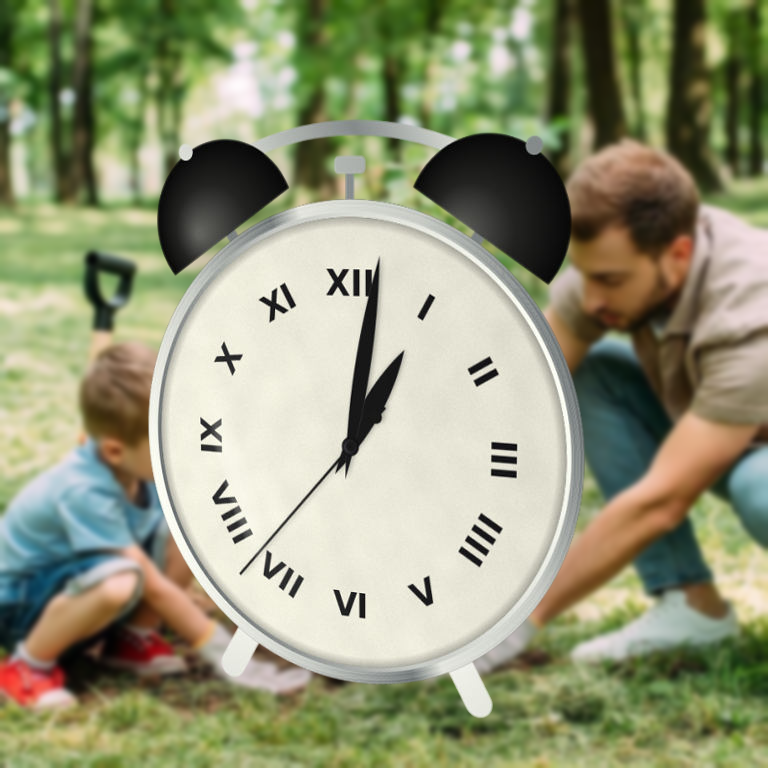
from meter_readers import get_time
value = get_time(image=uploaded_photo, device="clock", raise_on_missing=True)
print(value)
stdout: 1:01:37
